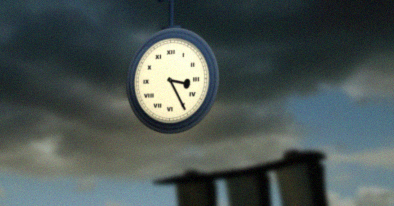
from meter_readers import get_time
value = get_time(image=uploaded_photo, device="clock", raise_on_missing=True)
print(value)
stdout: 3:25
